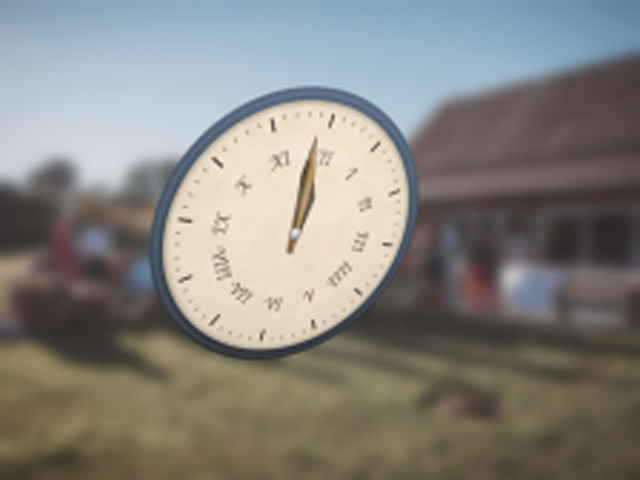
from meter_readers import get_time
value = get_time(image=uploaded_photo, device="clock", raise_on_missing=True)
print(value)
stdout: 11:59
